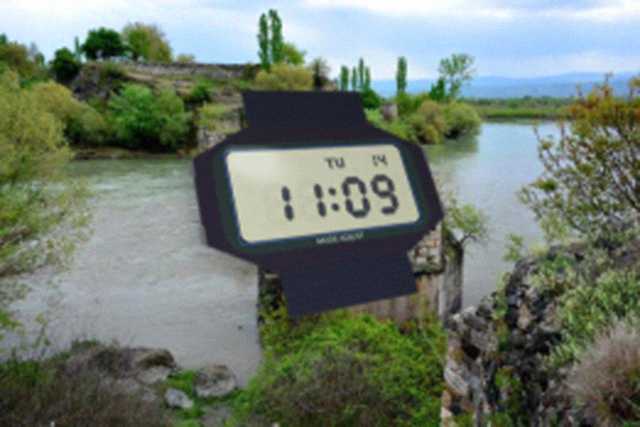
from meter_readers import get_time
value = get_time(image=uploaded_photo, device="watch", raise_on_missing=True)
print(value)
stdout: 11:09
